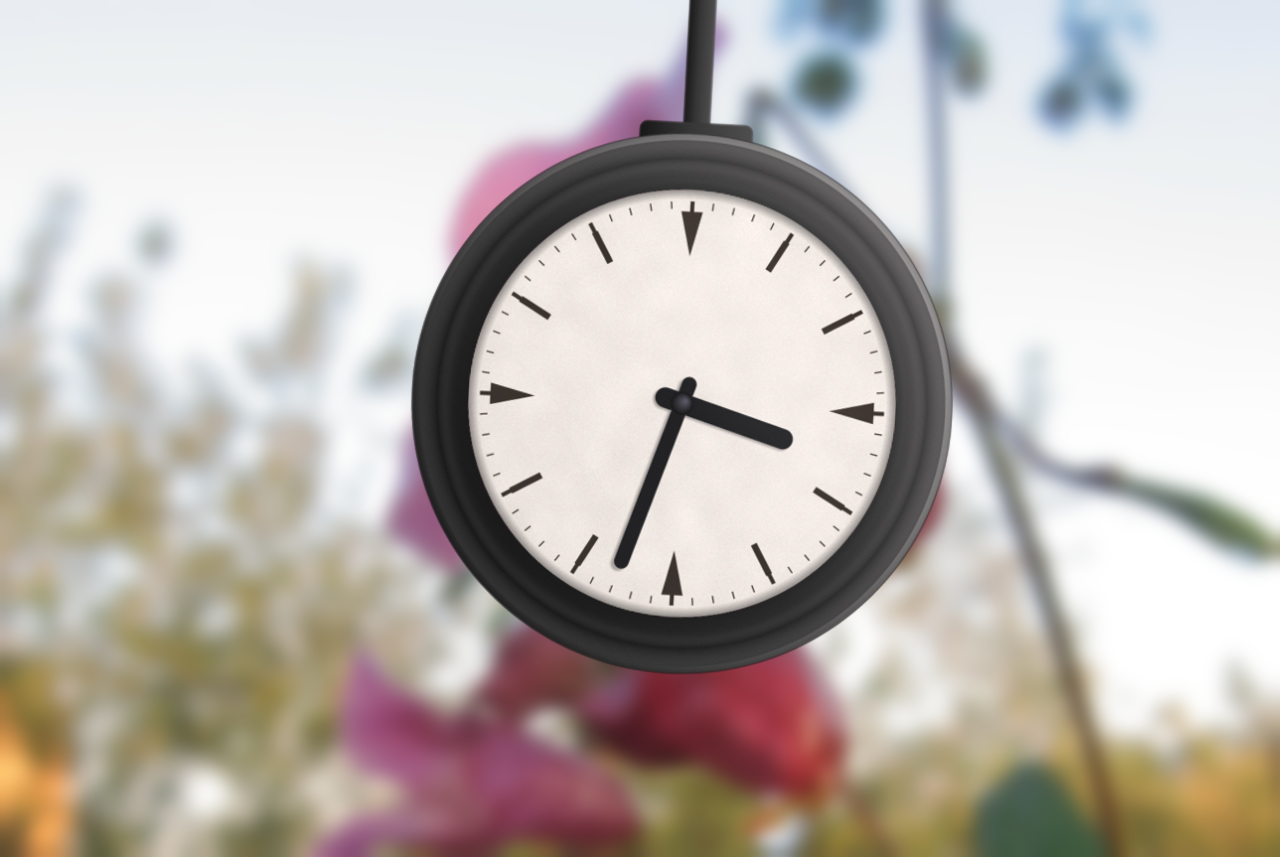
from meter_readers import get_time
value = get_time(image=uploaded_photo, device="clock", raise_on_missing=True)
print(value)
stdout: 3:33
